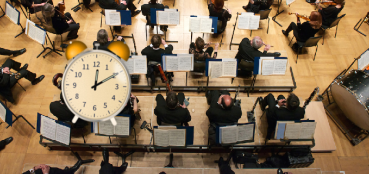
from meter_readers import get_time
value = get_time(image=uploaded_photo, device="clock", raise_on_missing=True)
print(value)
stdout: 12:10
